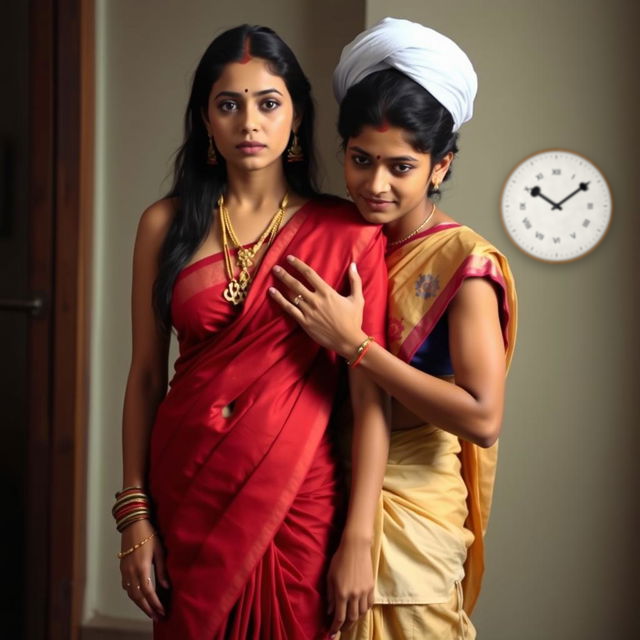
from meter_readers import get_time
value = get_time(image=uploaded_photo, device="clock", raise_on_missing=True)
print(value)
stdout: 10:09
